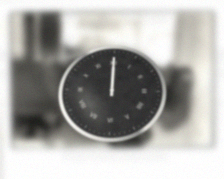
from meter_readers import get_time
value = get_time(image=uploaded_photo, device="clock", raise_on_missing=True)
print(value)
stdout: 12:00
